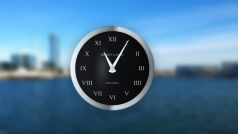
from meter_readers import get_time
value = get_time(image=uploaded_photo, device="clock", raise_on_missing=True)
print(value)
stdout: 11:05
